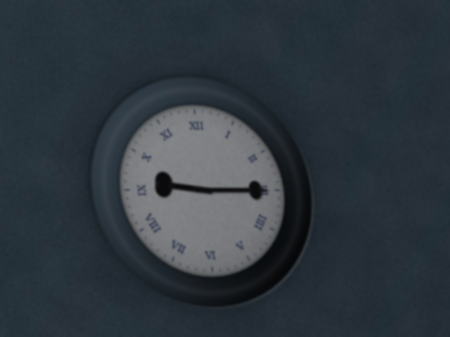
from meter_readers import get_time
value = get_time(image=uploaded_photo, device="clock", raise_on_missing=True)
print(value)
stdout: 9:15
